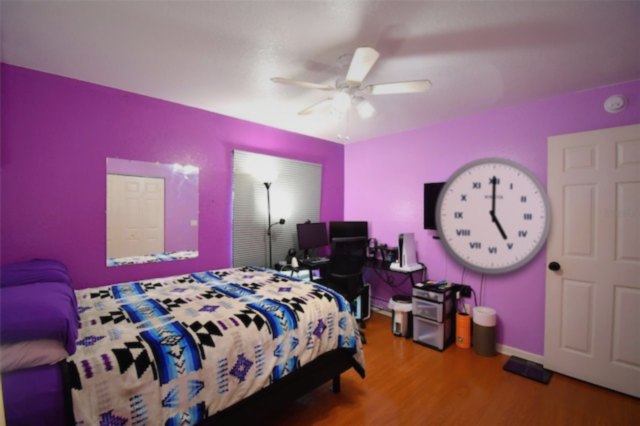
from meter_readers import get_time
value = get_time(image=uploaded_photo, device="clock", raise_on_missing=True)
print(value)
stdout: 5:00
